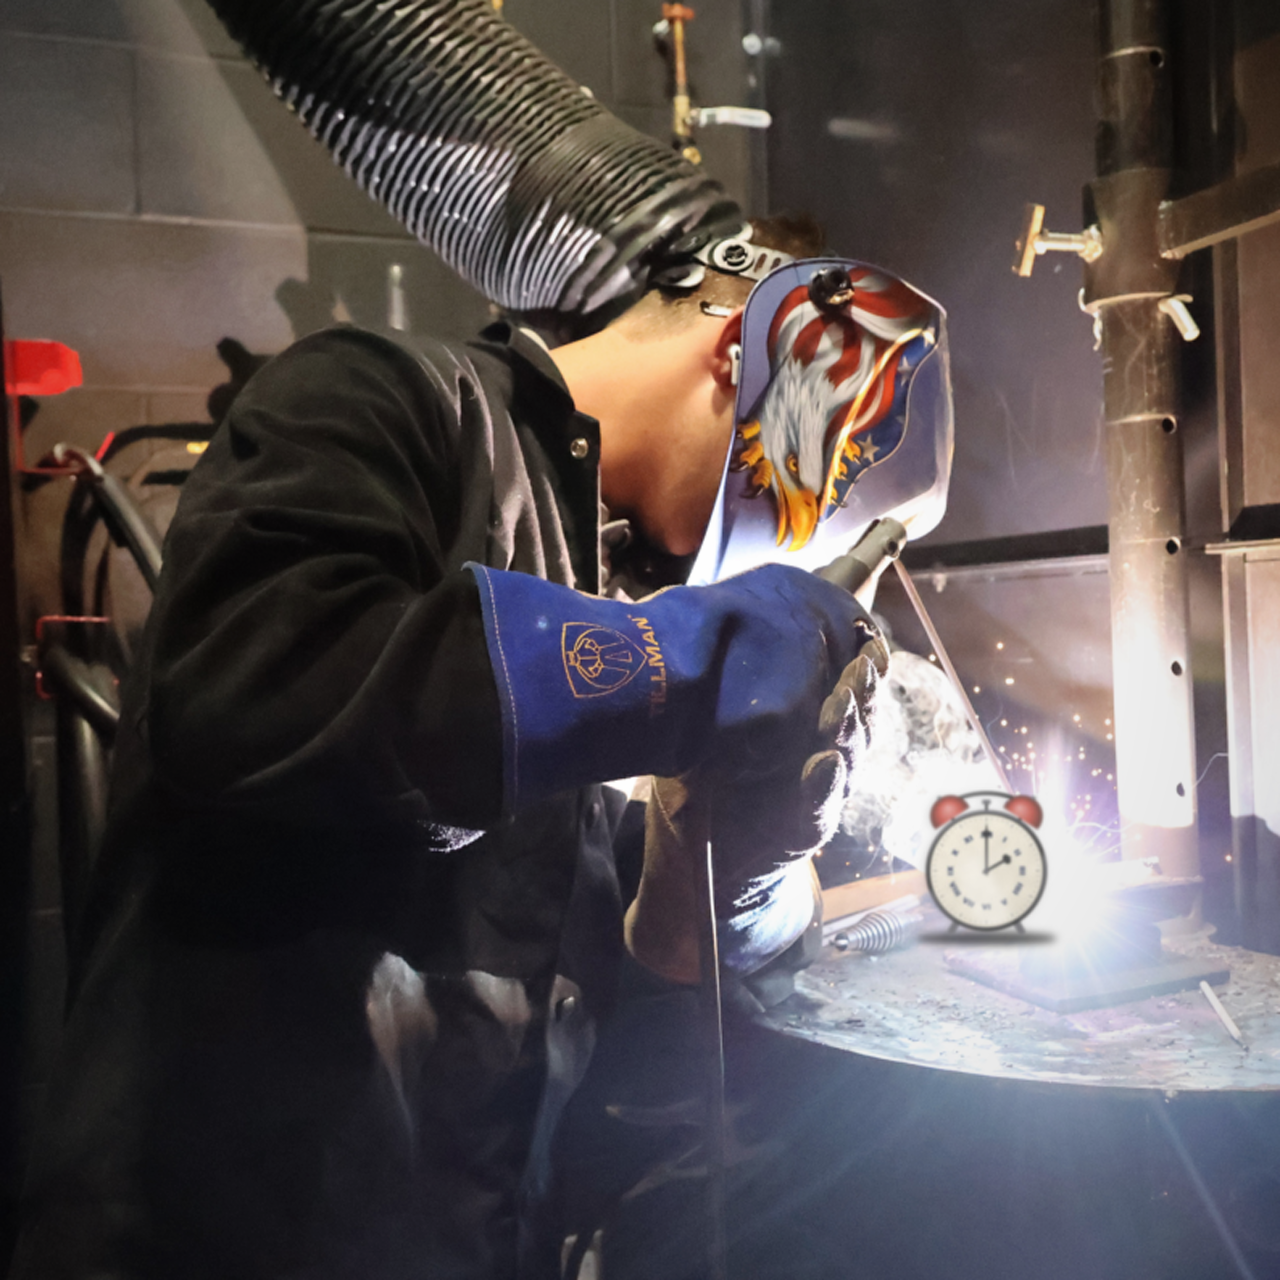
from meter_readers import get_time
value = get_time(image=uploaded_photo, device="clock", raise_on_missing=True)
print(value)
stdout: 2:00
